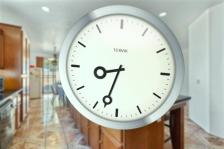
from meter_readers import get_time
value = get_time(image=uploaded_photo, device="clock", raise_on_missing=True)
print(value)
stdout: 8:33
